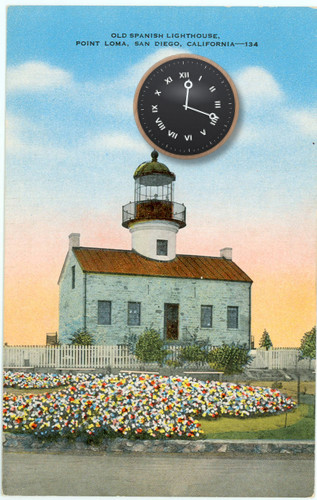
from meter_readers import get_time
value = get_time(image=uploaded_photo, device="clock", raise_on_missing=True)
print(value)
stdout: 12:19
